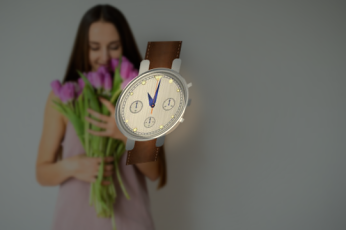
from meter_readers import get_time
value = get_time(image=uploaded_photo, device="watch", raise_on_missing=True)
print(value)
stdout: 11:01
